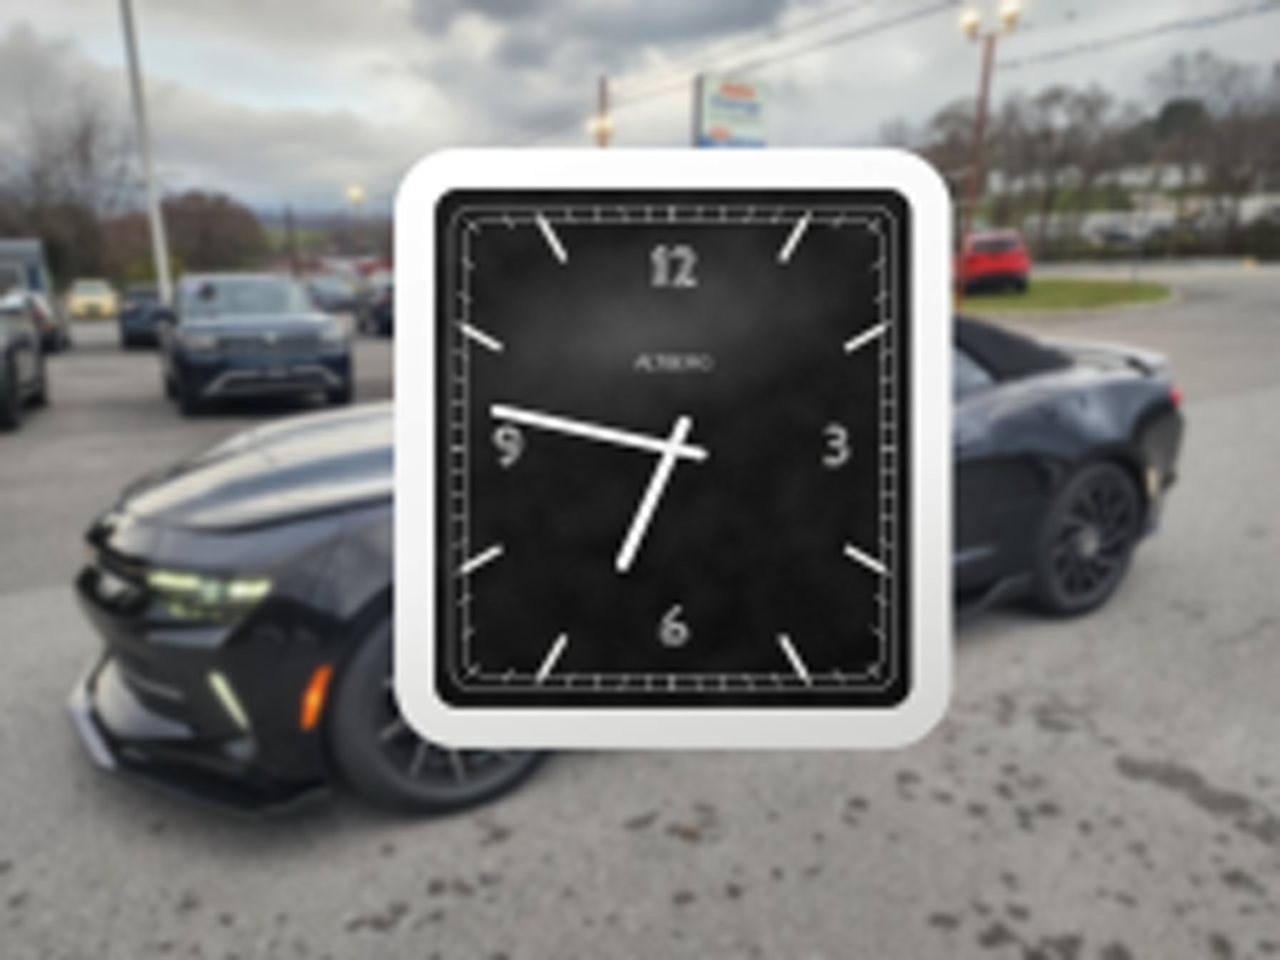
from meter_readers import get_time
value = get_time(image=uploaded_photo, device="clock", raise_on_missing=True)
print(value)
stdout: 6:47
